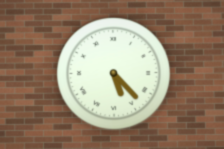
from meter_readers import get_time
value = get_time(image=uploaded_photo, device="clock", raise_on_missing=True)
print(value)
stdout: 5:23
